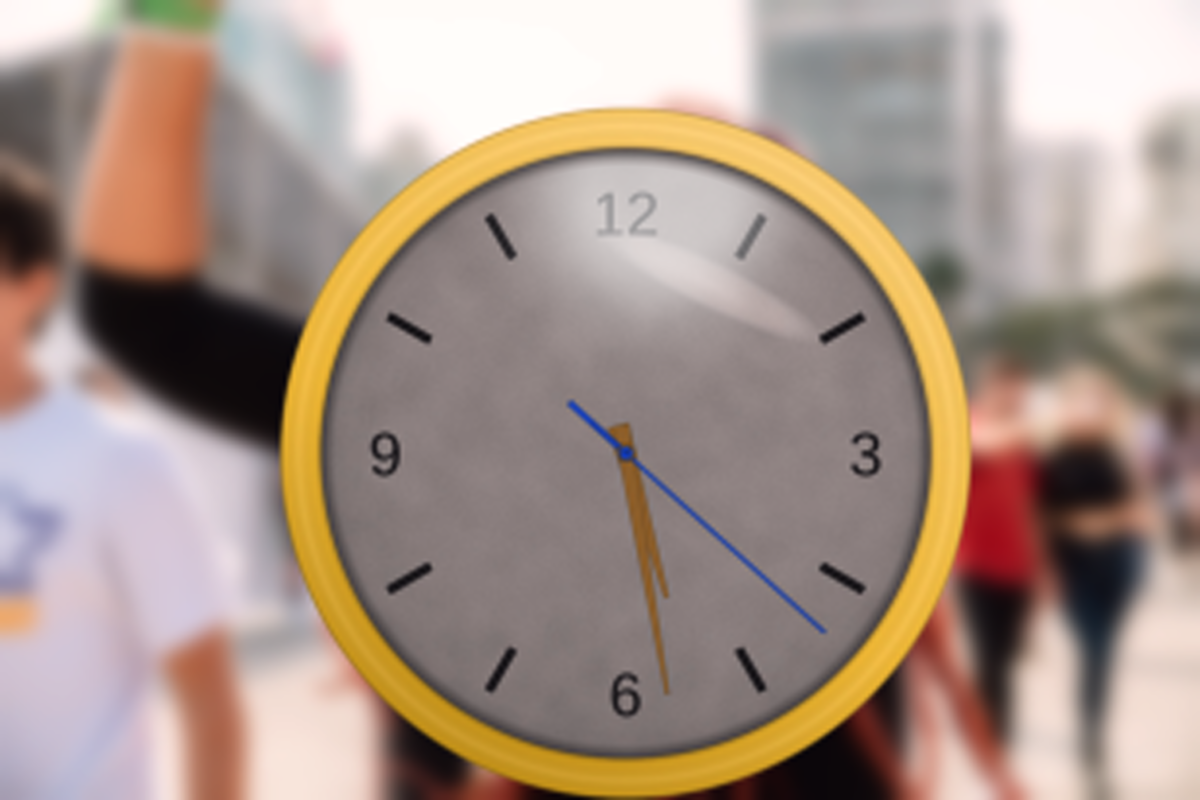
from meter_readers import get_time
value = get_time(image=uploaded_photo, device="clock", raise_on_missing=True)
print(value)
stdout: 5:28:22
